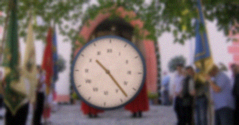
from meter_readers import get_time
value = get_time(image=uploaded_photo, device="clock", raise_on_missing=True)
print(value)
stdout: 10:23
